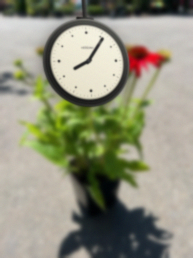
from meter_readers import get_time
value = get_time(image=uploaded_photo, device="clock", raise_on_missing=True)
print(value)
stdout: 8:06
